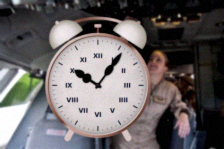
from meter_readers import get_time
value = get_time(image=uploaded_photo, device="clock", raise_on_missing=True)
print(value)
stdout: 10:06
